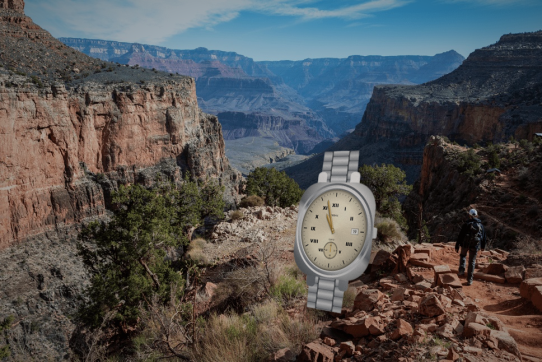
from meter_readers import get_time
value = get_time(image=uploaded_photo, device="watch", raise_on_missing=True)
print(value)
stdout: 10:57
